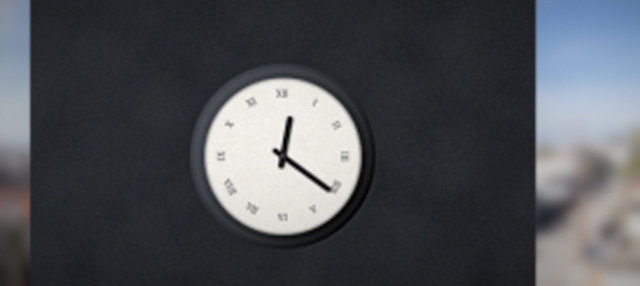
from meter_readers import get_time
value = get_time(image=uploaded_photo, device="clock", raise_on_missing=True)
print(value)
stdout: 12:21
